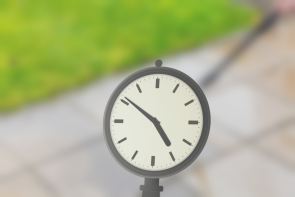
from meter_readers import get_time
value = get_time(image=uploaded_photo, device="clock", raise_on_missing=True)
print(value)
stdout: 4:51
